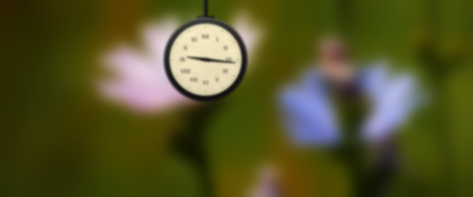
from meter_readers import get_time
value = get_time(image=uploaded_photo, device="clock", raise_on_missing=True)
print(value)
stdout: 9:16
